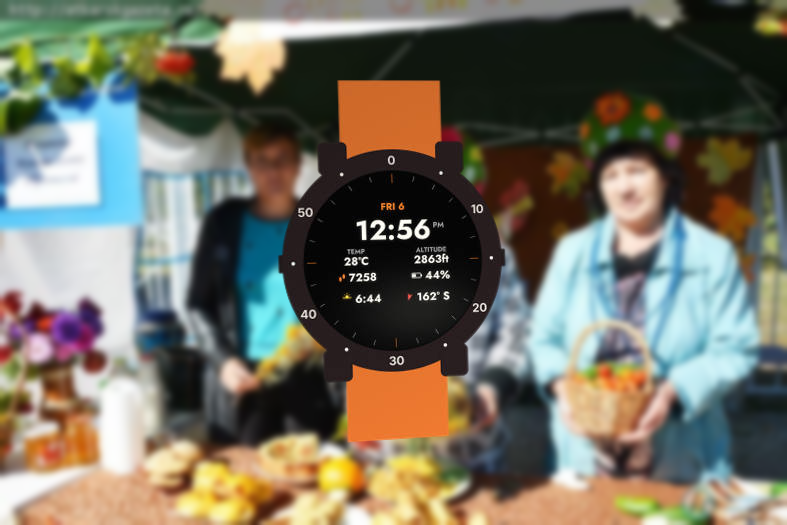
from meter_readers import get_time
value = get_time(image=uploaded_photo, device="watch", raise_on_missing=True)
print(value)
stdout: 12:56
